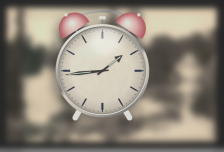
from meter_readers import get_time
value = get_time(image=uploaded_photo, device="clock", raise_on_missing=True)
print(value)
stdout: 1:44
